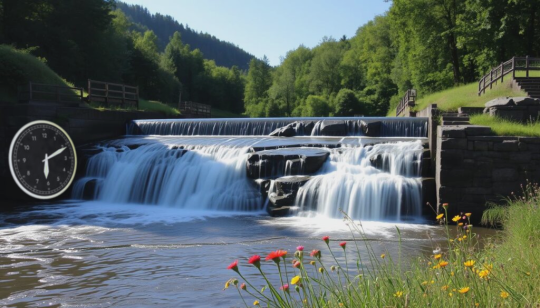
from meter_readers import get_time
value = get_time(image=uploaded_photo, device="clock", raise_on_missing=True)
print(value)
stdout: 6:11
